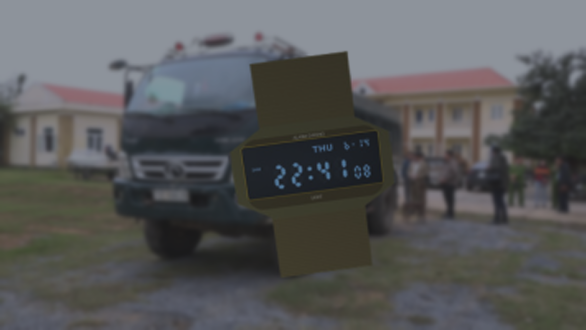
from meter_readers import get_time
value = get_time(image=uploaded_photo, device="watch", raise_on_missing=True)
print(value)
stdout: 22:41:08
